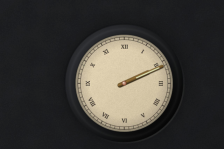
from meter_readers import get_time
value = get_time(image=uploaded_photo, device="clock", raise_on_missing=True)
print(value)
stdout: 2:11
